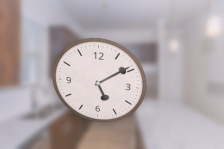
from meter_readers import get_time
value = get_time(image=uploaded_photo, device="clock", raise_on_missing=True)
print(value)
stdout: 5:09
